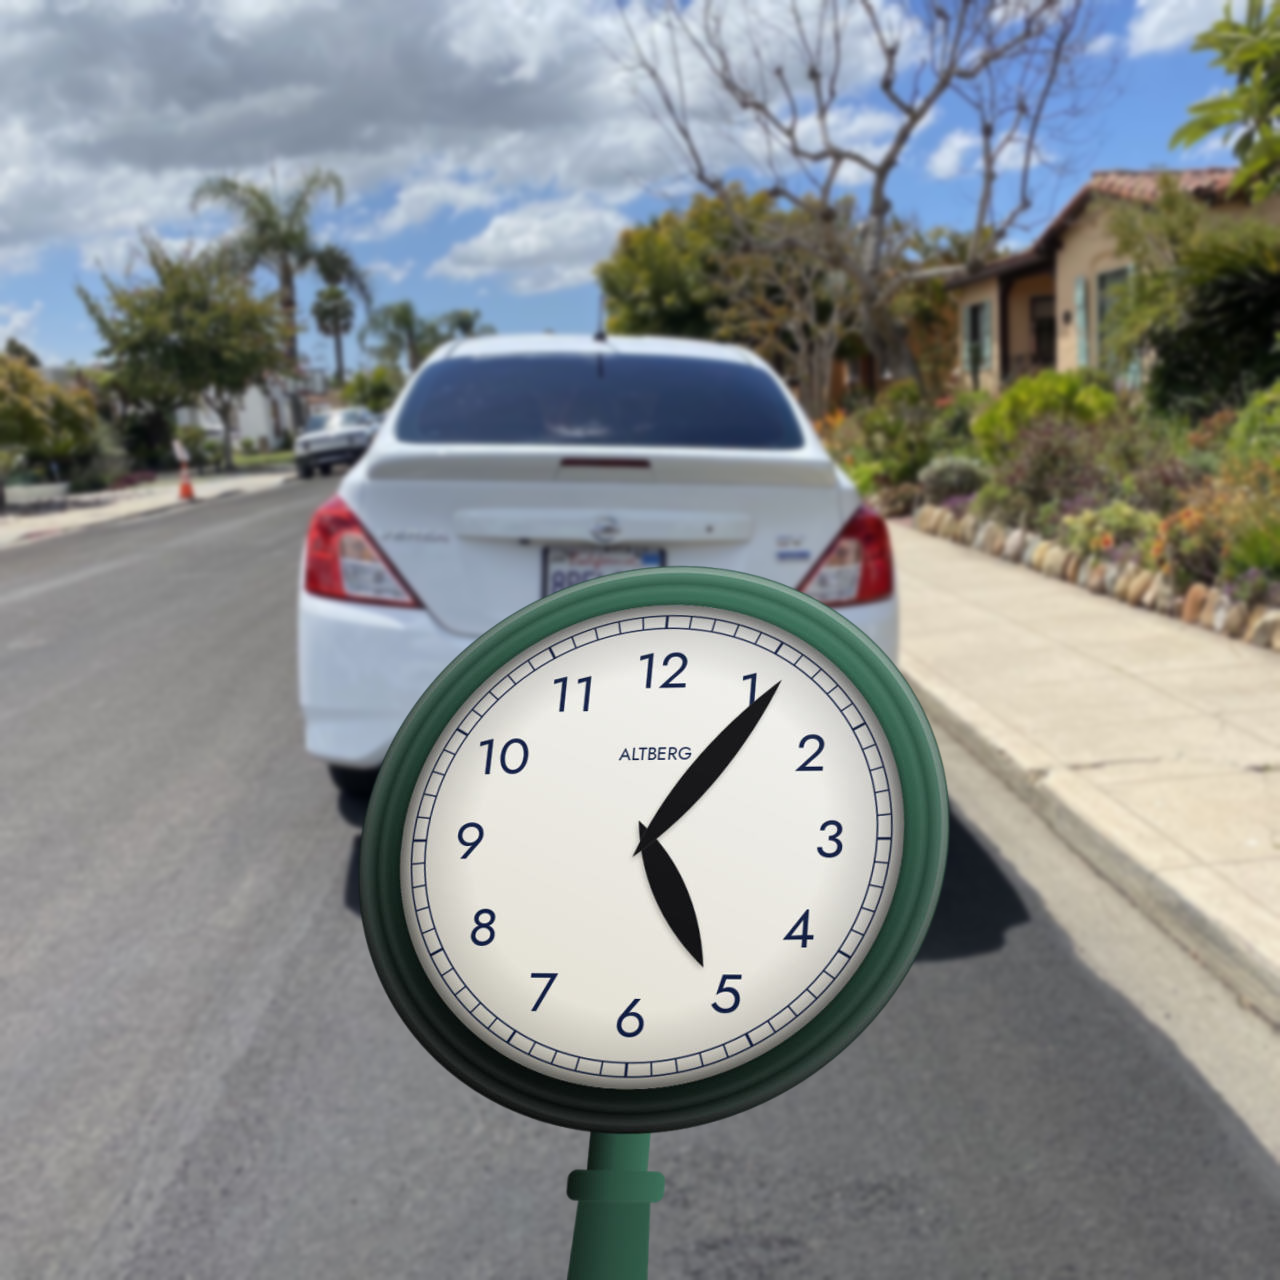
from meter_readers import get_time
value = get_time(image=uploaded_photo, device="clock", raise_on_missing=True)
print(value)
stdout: 5:06
